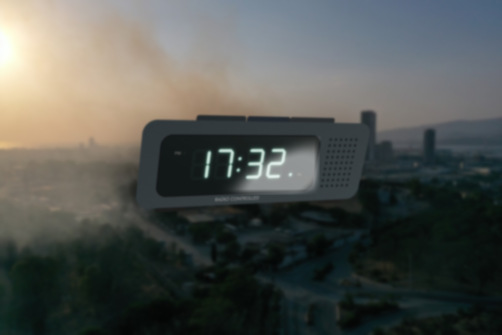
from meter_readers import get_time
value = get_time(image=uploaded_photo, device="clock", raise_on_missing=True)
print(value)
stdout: 17:32
